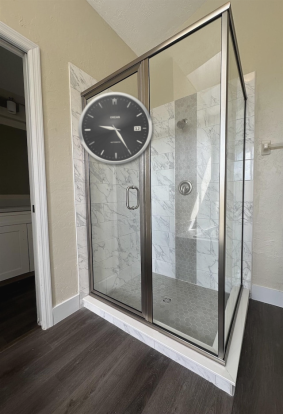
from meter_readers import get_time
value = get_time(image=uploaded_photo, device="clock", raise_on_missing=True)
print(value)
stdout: 9:25
